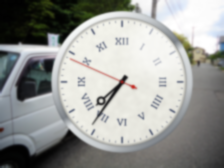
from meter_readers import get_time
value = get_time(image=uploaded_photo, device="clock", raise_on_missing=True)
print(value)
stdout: 7:35:49
